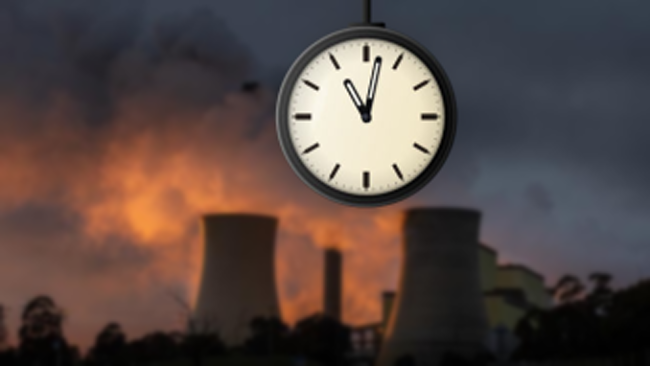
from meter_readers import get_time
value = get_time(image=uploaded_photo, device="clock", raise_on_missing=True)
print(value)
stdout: 11:02
